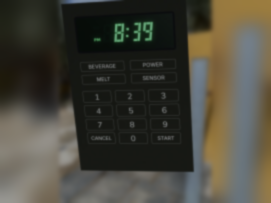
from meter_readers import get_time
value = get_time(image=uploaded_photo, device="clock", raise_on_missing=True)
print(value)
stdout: 8:39
